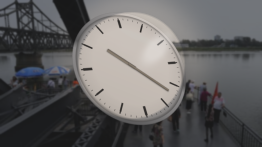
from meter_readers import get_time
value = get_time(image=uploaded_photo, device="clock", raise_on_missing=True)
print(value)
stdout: 10:22
